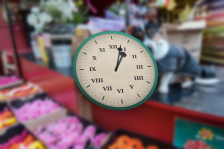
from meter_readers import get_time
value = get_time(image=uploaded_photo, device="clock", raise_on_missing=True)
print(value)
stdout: 1:03
